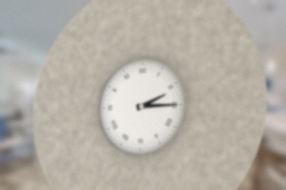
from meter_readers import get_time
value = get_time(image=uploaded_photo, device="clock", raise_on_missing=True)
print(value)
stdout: 2:15
